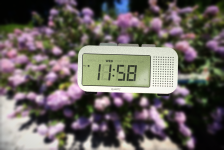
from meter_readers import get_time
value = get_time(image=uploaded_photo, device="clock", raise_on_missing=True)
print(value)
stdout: 11:58
